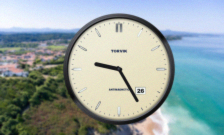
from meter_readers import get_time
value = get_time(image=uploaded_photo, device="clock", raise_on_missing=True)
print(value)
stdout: 9:25
